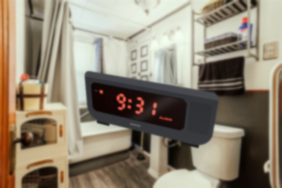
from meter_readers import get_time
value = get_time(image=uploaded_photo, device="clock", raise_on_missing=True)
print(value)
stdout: 9:31
